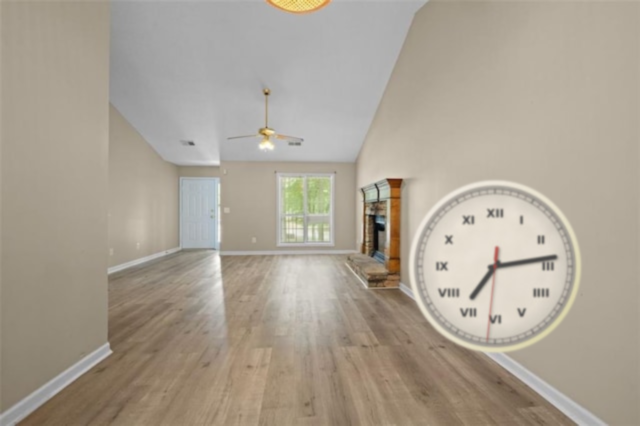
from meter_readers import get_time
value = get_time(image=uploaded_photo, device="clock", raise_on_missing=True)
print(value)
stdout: 7:13:31
